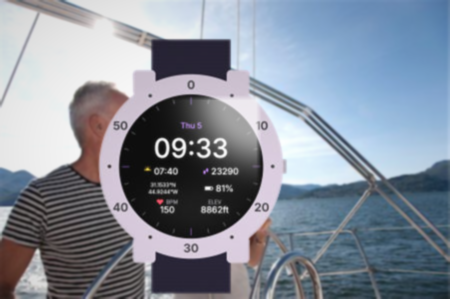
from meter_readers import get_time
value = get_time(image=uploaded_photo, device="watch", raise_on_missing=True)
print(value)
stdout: 9:33
